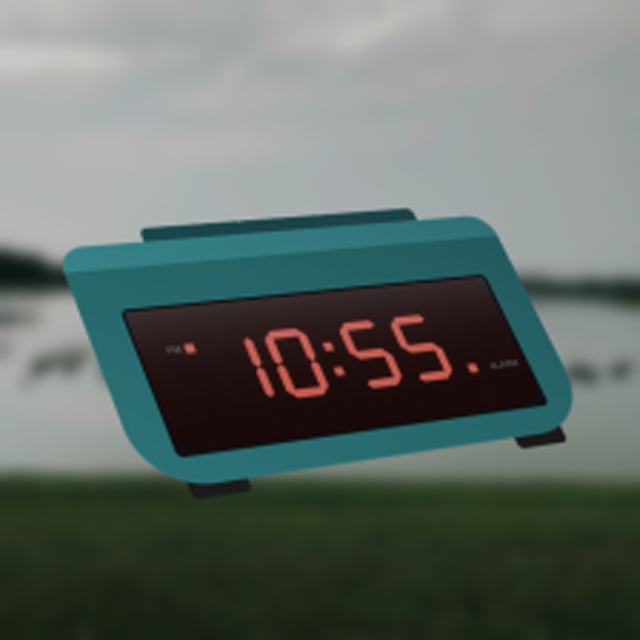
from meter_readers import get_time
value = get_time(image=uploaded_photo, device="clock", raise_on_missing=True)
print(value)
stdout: 10:55
